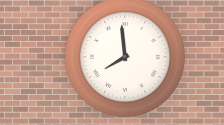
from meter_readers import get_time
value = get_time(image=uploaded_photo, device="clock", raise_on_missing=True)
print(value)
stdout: 7:59
